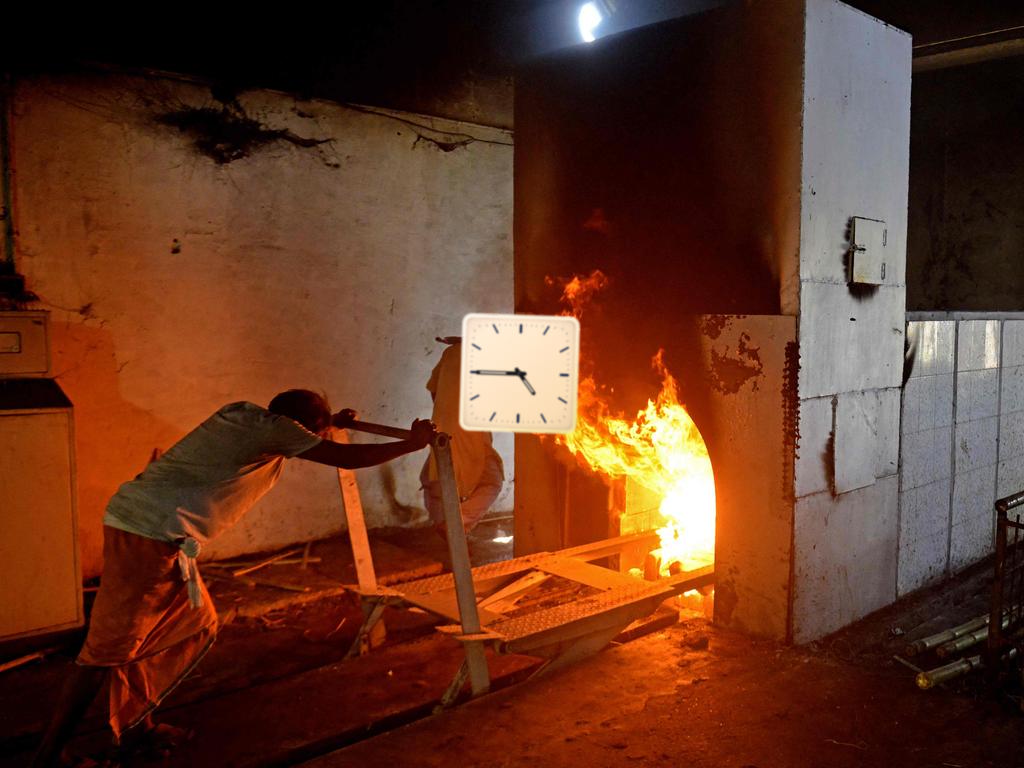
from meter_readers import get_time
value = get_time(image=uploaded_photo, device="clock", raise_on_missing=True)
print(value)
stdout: 4:45
